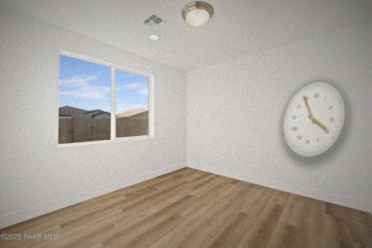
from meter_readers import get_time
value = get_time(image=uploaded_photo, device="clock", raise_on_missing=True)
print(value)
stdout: 3:54
